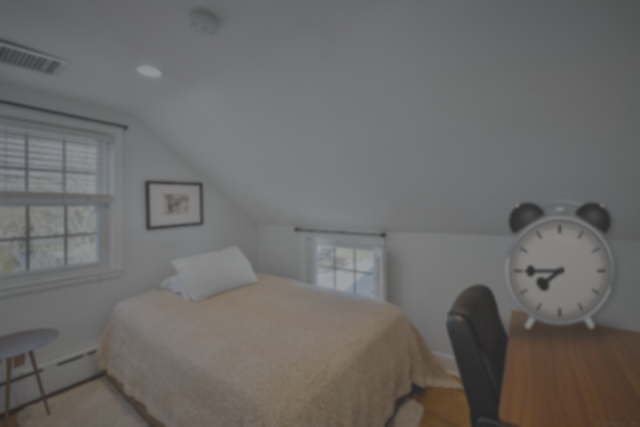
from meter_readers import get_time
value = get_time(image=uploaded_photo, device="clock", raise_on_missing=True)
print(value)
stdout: 7:45
